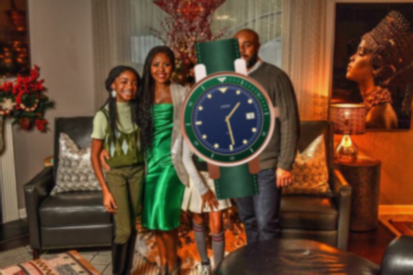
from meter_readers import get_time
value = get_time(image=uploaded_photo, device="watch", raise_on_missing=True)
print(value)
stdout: 1:29
